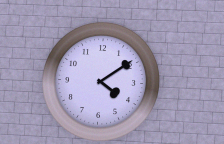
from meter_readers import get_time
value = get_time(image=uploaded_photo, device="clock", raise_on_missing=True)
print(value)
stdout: 4:09
